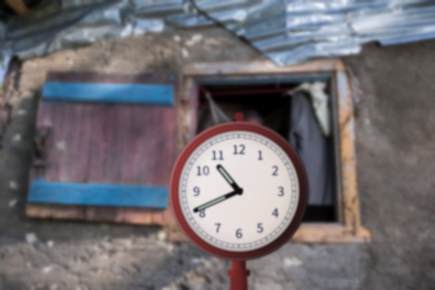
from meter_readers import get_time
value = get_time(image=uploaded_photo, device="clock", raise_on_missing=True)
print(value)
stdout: 10:41
